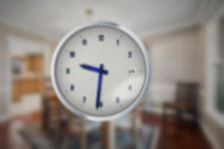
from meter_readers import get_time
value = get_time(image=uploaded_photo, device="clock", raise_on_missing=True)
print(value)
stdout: 9:31
